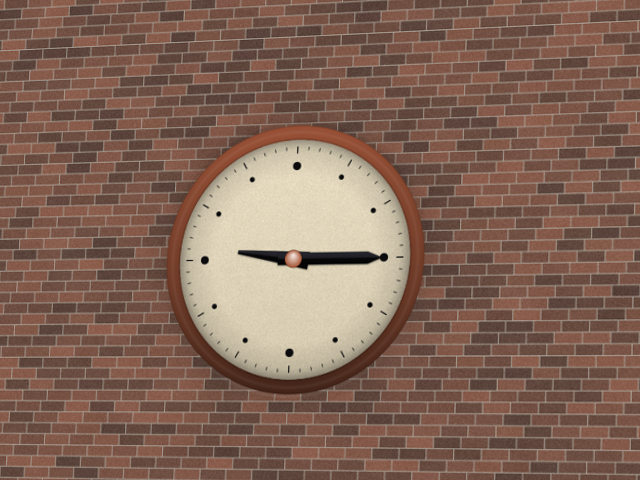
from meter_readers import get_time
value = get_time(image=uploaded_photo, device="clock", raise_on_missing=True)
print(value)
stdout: 9:15
